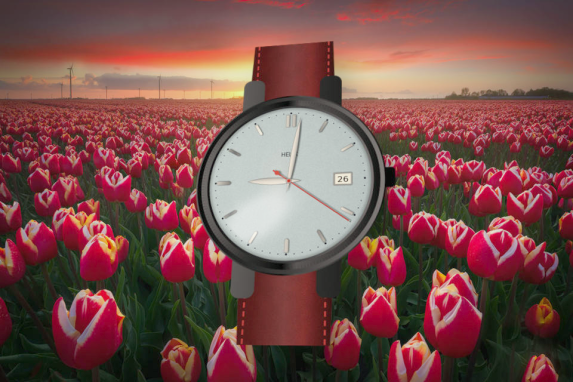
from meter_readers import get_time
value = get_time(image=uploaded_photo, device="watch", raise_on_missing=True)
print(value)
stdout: 9:01:21
